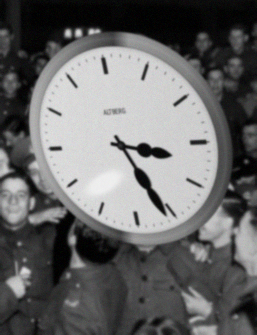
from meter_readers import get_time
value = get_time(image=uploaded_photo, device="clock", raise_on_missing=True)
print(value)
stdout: 3:26
